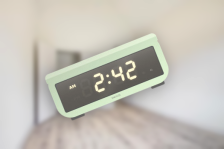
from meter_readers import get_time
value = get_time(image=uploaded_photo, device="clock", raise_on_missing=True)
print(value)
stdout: 2:42
